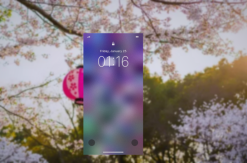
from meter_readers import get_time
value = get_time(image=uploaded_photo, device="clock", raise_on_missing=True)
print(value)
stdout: 1:16
